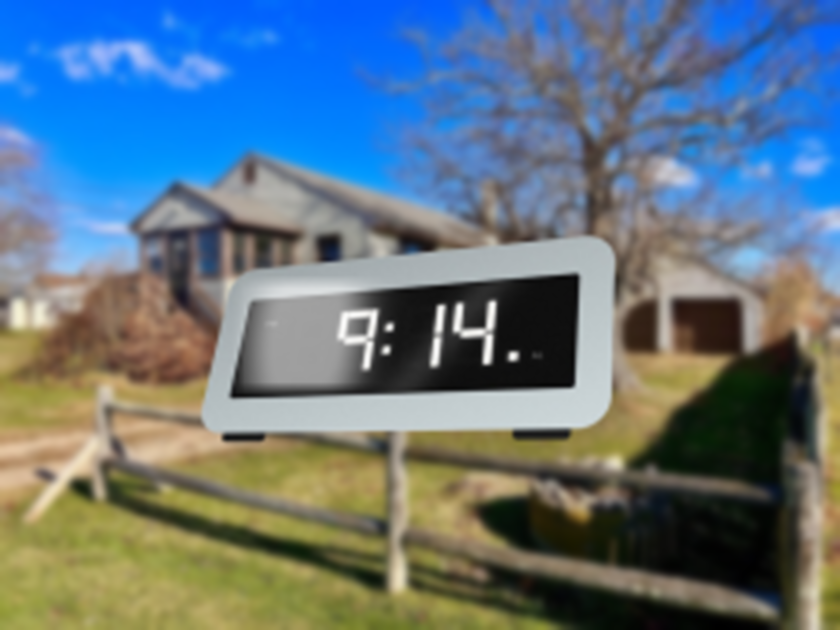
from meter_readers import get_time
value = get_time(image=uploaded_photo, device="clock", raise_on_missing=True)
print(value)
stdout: 9:14
